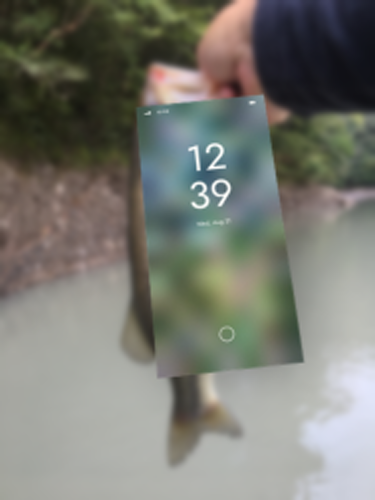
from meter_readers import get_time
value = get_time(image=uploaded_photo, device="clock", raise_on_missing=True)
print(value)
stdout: 12:39
